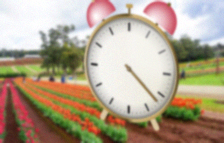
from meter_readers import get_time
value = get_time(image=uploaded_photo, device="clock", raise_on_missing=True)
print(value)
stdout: 4:22
